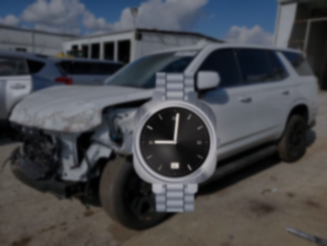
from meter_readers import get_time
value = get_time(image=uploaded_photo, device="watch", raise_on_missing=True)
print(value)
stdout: 9:01
